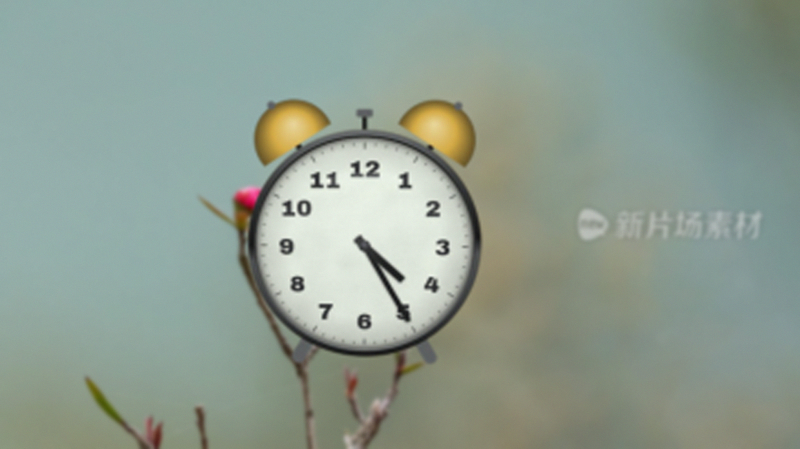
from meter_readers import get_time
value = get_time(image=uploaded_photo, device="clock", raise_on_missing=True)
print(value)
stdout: 4:25
